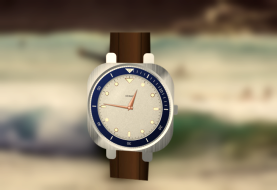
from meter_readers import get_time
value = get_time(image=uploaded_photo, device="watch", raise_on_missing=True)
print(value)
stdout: 12:46
